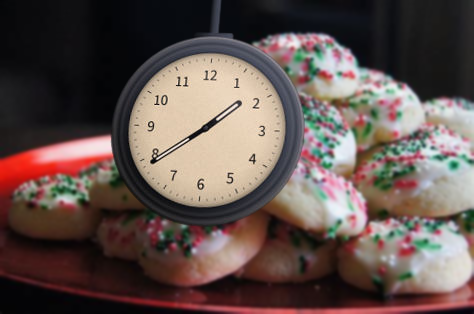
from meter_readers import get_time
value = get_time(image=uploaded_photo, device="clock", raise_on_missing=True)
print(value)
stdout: 1:39
